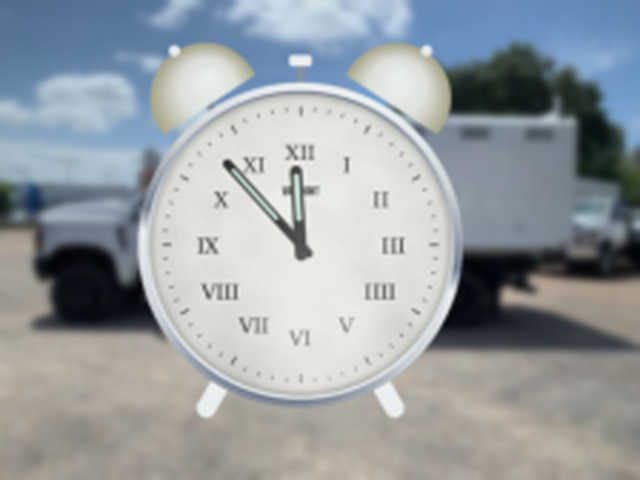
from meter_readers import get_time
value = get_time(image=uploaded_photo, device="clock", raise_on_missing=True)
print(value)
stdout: 11:53
